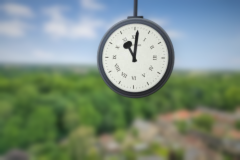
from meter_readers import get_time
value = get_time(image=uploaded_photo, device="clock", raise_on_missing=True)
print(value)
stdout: 11:01
